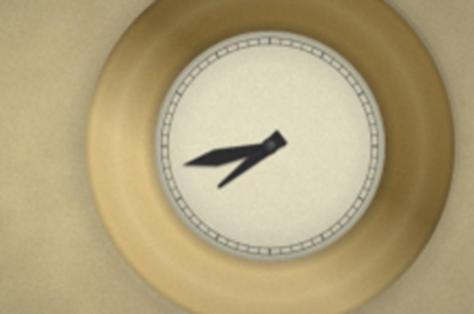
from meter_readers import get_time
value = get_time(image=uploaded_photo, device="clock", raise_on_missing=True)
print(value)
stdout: 7:43
